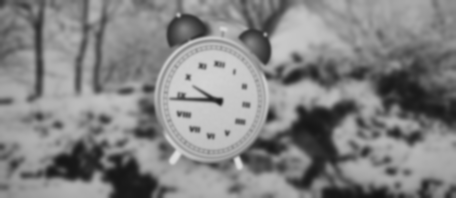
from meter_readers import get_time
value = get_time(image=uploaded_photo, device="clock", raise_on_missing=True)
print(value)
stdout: 9:44
